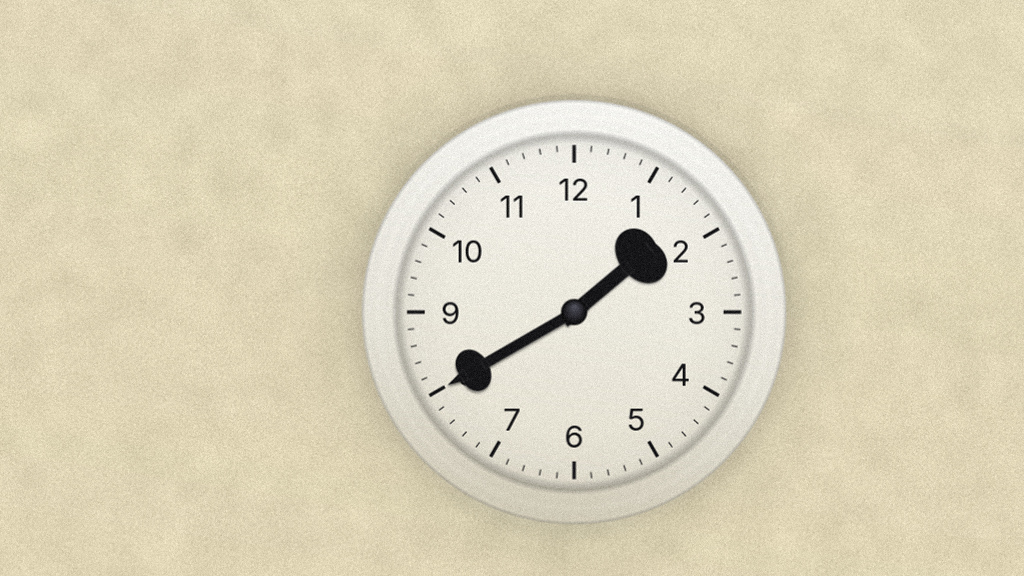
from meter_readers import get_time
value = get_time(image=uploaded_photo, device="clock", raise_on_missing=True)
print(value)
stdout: 1:40
